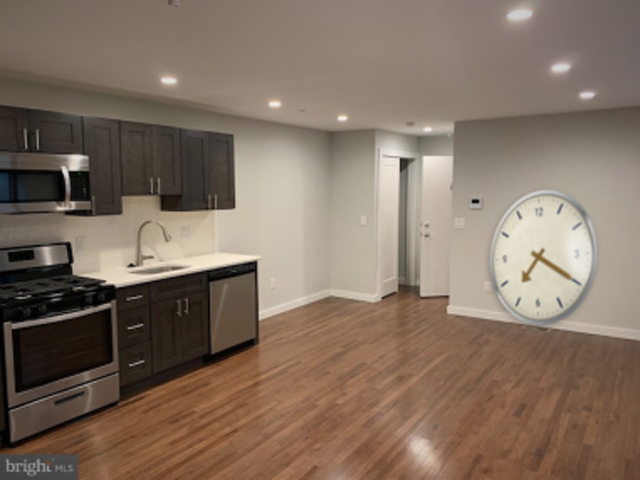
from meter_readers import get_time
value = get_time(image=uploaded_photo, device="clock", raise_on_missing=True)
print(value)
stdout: 7:20
